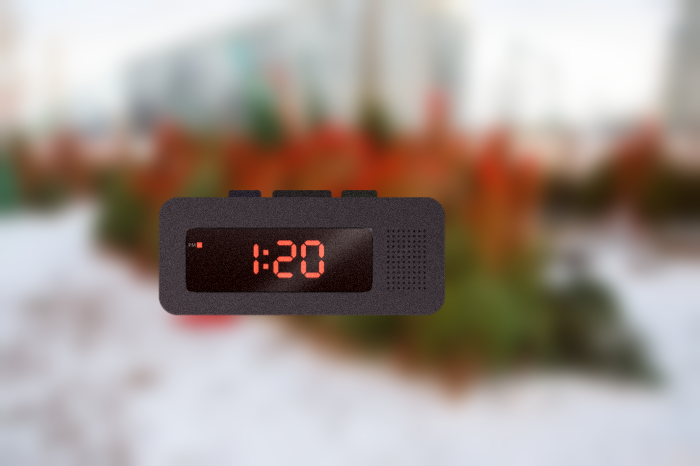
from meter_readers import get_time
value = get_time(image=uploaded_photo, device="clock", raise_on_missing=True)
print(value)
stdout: 1:20
